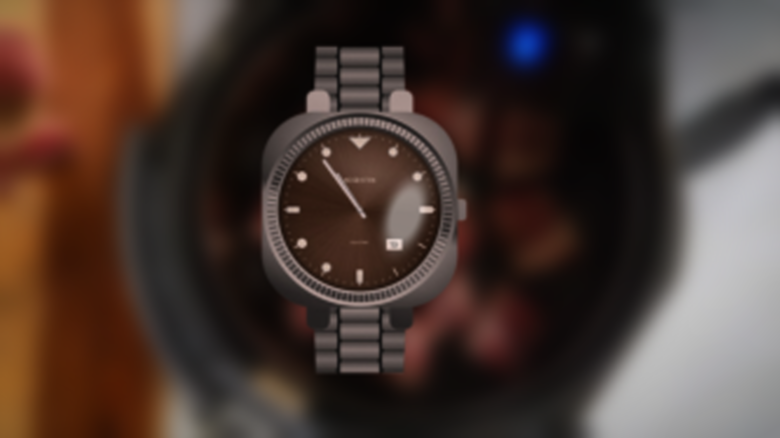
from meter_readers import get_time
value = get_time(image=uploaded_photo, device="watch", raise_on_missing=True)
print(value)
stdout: 10:54
